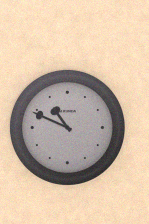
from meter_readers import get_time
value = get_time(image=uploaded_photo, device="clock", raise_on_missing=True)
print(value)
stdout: 10:49
